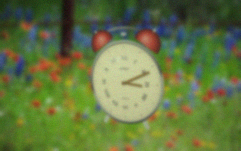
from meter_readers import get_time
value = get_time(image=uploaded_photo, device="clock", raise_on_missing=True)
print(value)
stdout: 3:11
